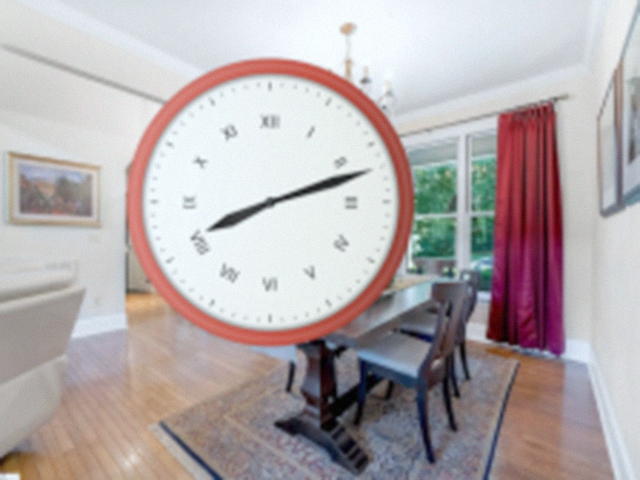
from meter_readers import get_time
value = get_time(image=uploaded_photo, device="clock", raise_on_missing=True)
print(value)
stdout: 8:12
